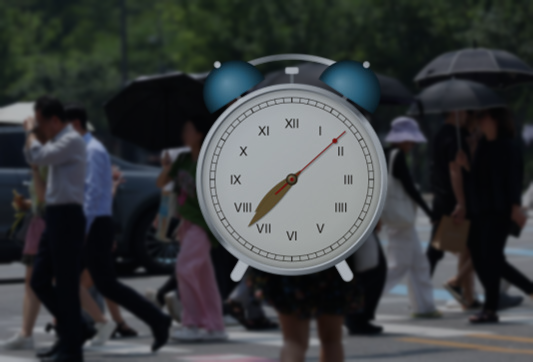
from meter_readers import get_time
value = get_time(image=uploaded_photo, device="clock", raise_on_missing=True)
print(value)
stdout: 7:37:08
